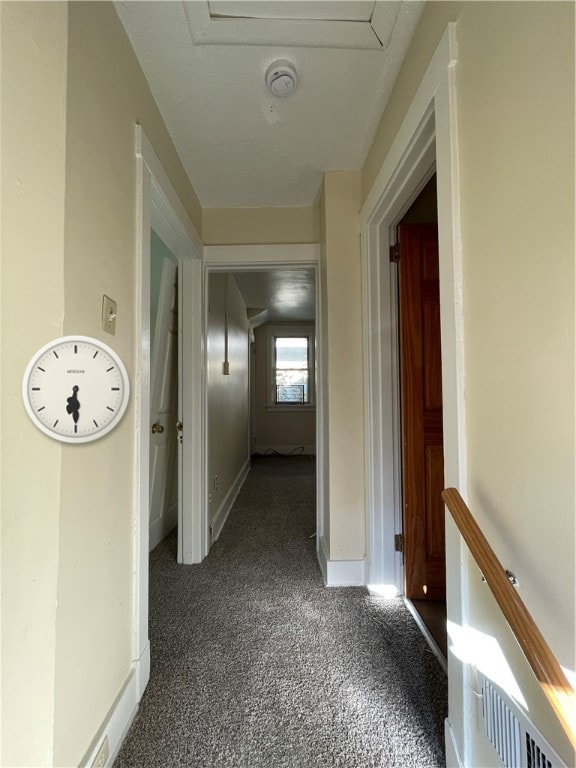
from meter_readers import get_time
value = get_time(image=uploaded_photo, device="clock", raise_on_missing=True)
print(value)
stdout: 6:30
